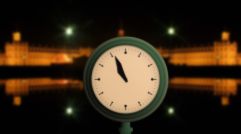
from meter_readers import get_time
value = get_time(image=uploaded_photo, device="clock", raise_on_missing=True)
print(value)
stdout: 10:56
